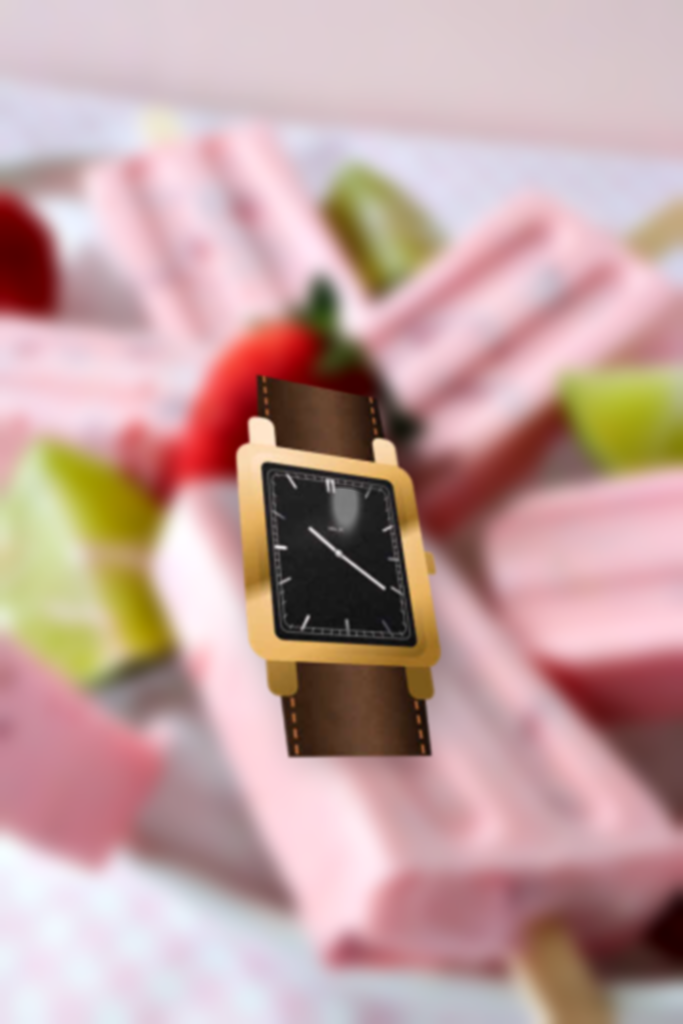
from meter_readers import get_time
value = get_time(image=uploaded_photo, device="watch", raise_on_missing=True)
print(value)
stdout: 10:21
